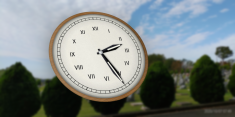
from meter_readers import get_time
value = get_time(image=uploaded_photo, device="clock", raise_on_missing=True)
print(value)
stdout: 2:26
